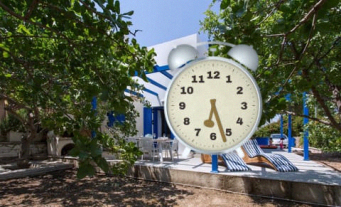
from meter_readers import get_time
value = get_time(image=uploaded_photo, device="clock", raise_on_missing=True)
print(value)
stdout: 6:27
